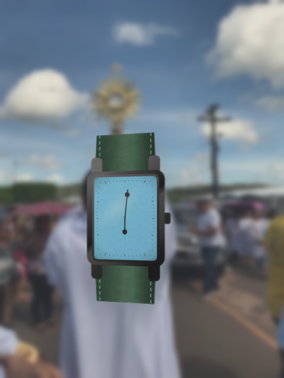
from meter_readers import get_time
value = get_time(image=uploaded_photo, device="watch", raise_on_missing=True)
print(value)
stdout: 6:01
